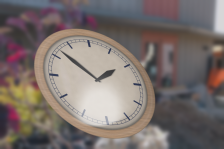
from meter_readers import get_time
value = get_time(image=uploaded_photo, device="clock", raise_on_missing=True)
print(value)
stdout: 1:52
